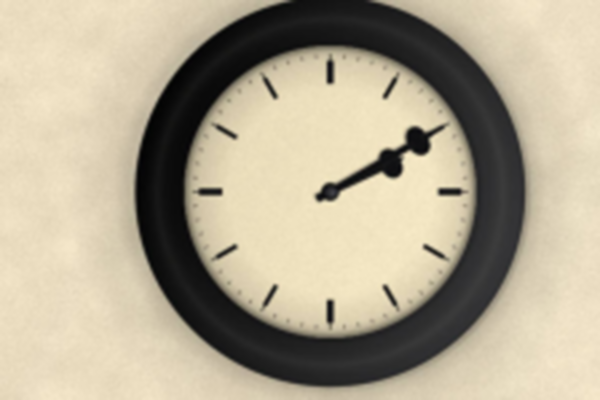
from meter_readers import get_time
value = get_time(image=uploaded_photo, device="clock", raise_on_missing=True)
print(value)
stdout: 2:10
